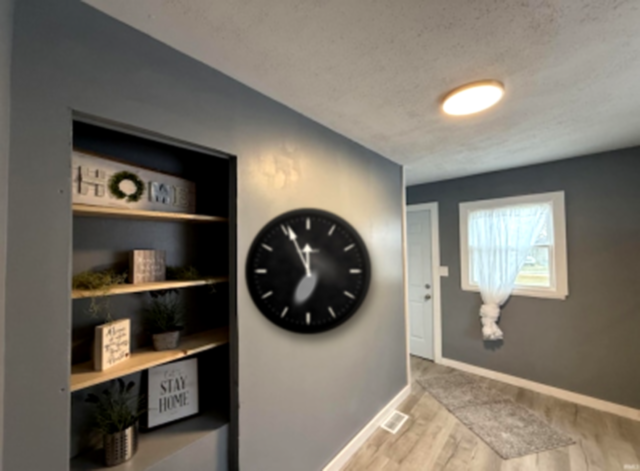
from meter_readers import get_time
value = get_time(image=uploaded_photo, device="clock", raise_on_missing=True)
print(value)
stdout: 11:56
